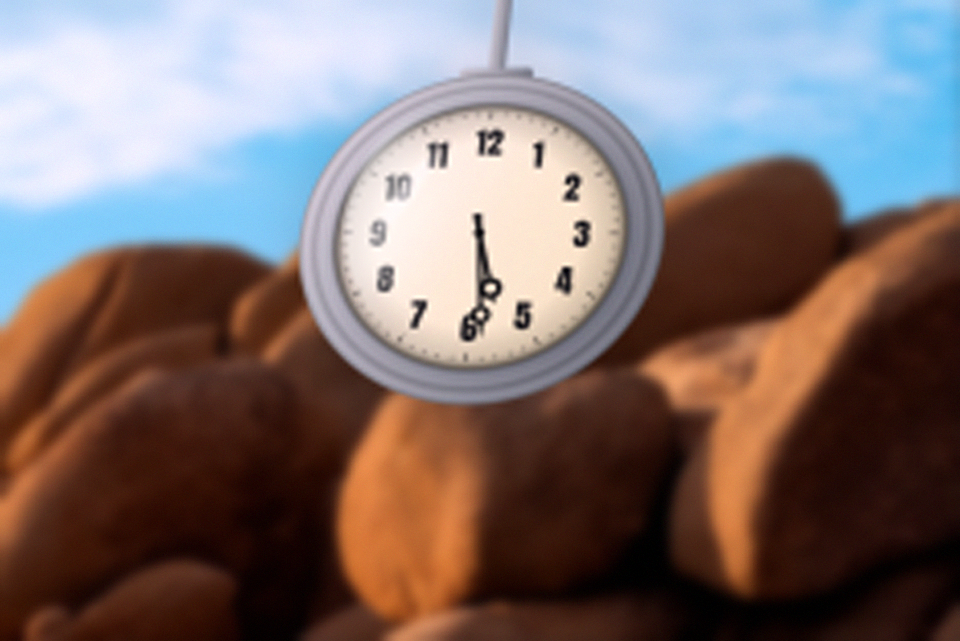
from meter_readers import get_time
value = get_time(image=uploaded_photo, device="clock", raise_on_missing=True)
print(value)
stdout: 5:29
